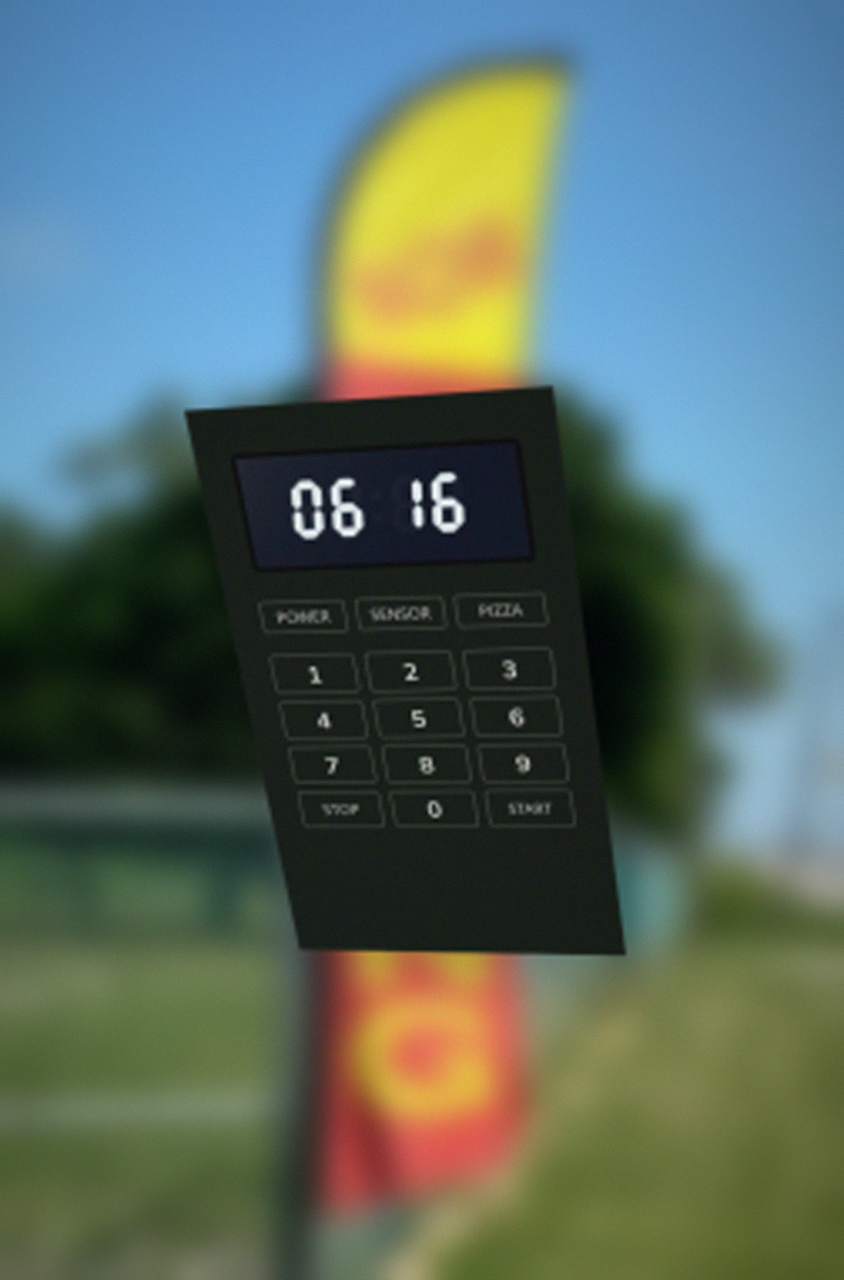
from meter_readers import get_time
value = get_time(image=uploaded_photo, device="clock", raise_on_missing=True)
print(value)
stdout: 6:16
